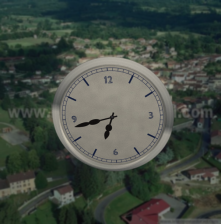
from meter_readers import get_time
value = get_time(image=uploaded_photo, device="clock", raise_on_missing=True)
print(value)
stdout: 6:43
